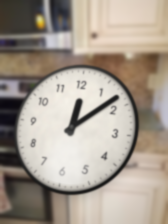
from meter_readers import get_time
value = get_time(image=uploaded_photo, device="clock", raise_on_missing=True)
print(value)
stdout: 12:08
